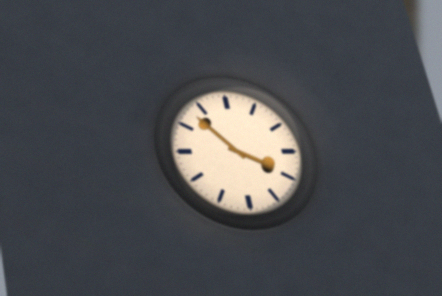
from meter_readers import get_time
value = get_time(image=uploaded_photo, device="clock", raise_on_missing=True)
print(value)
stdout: 3:53
